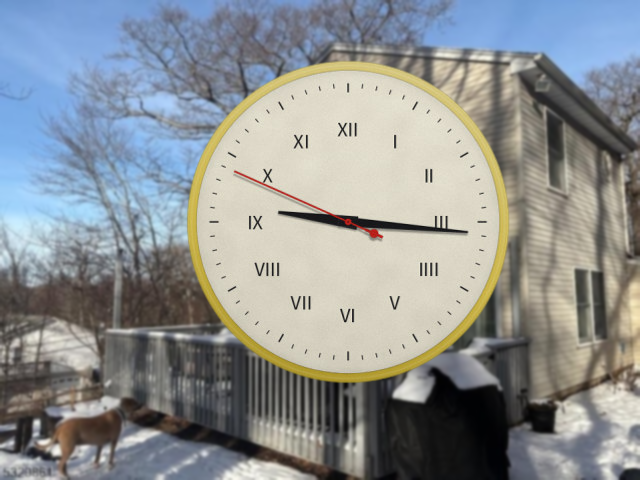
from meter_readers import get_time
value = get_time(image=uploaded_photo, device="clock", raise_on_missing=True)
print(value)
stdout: 9:15:49
